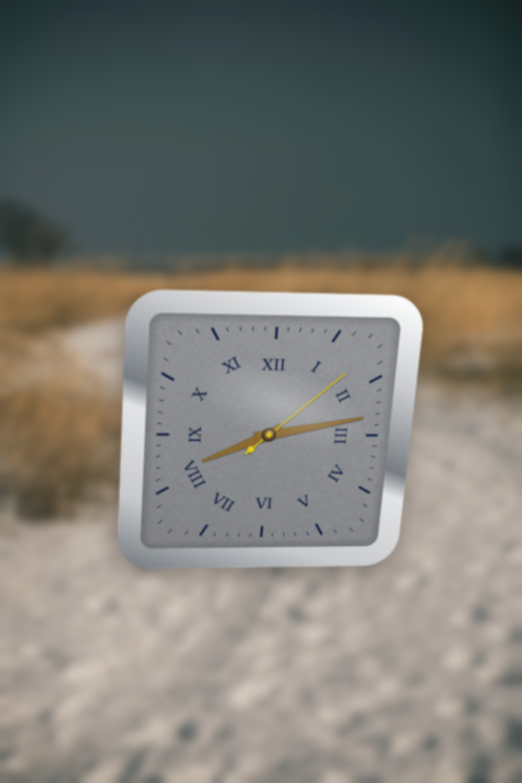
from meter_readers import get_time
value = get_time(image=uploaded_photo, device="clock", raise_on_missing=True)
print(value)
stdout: 8:13:08
